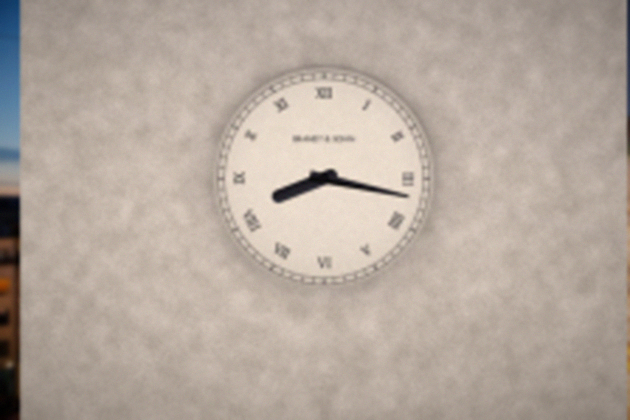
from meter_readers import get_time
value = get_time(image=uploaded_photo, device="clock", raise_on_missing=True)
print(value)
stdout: 8:17
